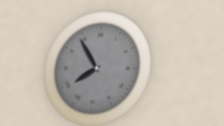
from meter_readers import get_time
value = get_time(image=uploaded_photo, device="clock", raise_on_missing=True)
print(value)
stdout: 7:54
